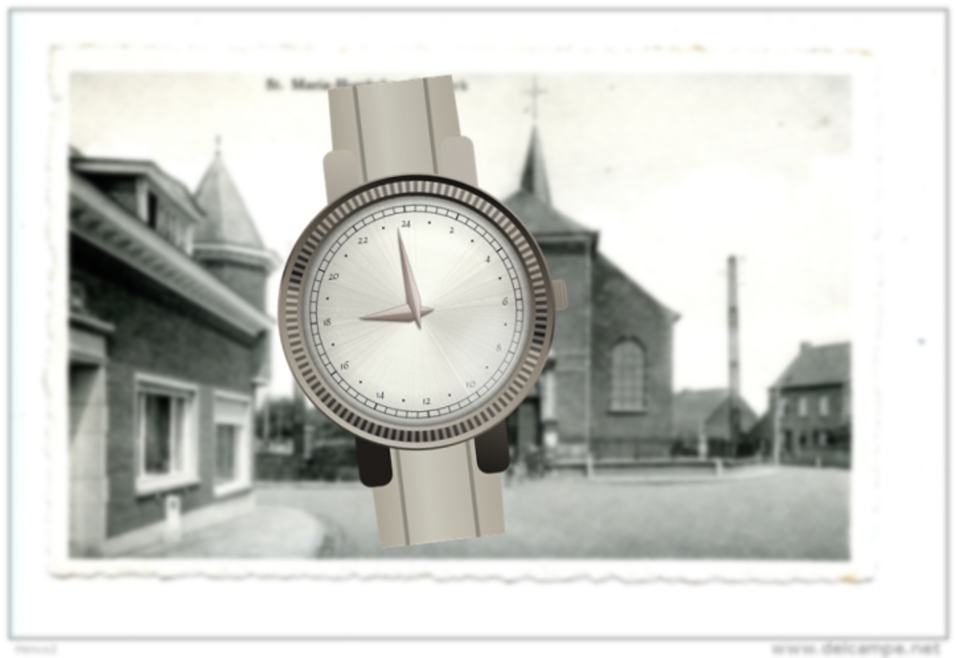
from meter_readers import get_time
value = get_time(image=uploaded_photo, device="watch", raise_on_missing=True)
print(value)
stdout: 17:59
